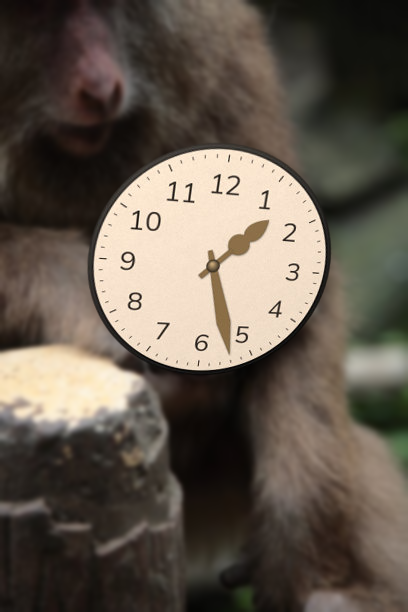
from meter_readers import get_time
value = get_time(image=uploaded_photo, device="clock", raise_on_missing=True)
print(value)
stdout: 1:27
